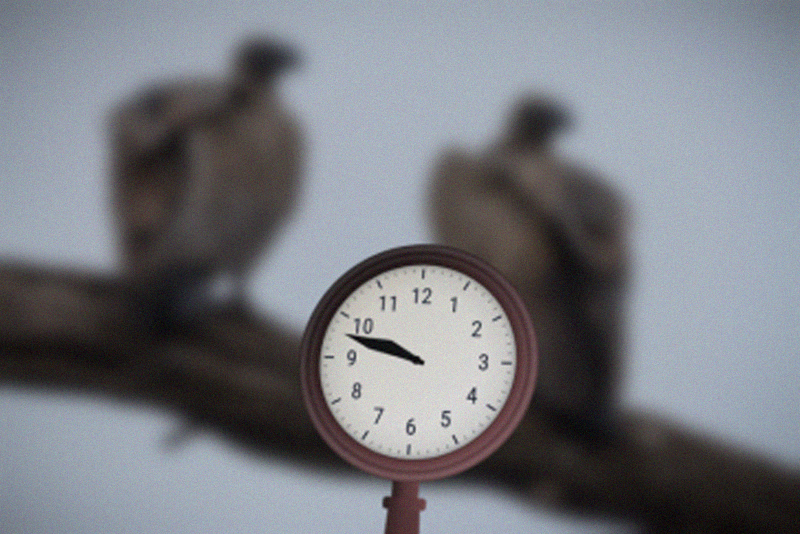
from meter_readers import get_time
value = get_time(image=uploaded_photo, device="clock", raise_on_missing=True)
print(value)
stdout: 9:48
